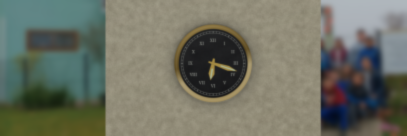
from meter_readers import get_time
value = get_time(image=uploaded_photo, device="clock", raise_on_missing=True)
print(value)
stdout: 6:18
